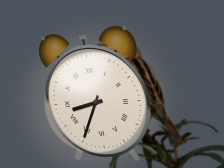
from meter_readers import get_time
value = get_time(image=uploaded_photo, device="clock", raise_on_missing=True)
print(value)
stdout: 8:35
